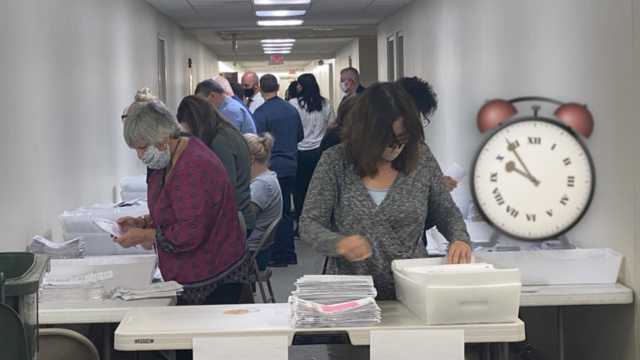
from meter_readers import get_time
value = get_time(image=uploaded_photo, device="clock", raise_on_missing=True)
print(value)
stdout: 9:54
